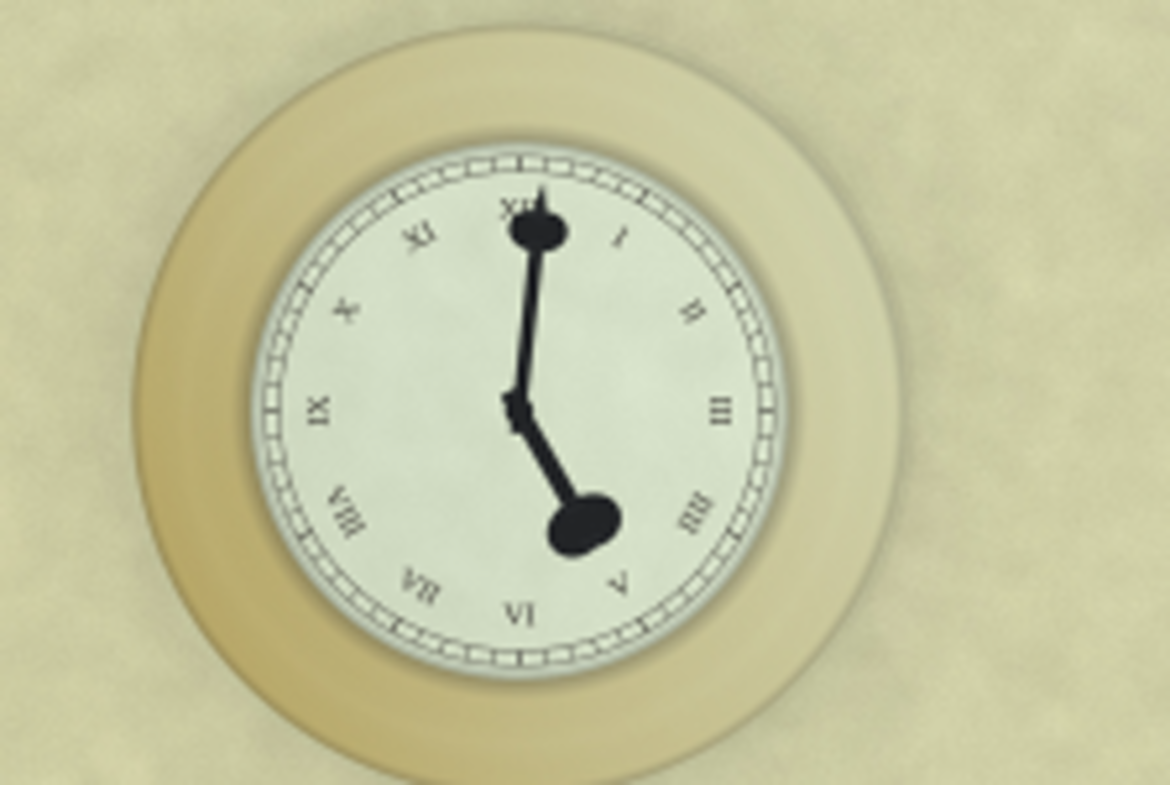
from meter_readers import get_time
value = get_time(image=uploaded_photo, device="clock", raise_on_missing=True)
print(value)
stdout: 5:01
